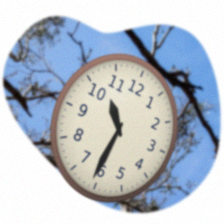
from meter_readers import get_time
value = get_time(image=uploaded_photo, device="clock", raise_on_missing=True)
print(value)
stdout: 10:31
